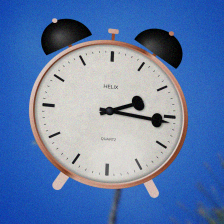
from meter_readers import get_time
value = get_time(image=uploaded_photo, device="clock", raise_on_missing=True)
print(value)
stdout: 2:16
